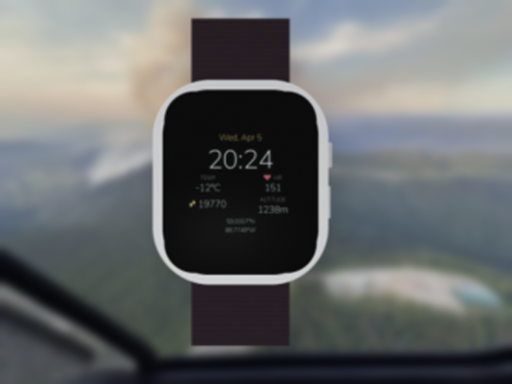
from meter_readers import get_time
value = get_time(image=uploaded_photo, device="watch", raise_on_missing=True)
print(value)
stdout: 20:24
